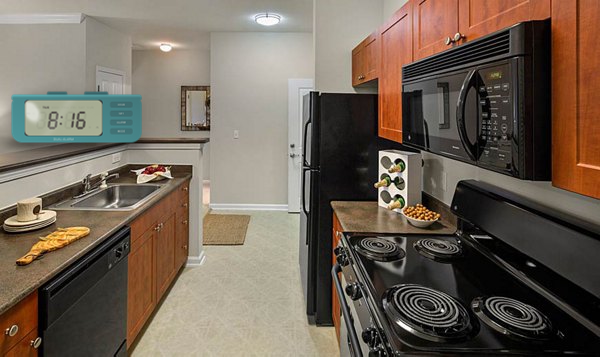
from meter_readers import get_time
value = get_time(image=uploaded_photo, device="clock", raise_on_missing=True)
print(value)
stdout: 8:16
